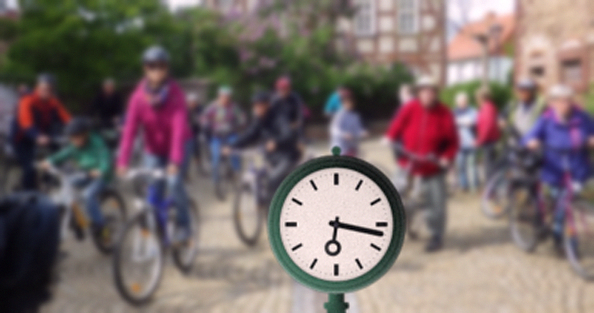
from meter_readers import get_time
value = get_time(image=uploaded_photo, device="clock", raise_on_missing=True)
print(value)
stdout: 6:17
